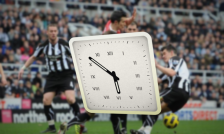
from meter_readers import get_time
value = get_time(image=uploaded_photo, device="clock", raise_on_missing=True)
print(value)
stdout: 5:52
